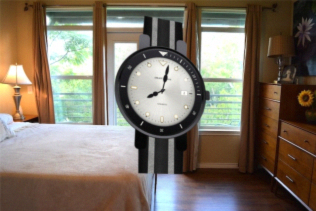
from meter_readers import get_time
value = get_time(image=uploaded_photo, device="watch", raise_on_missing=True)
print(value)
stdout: 8:02
